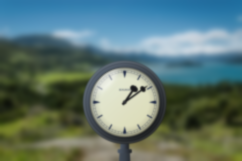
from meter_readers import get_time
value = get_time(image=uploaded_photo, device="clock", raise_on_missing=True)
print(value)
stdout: 1:09
